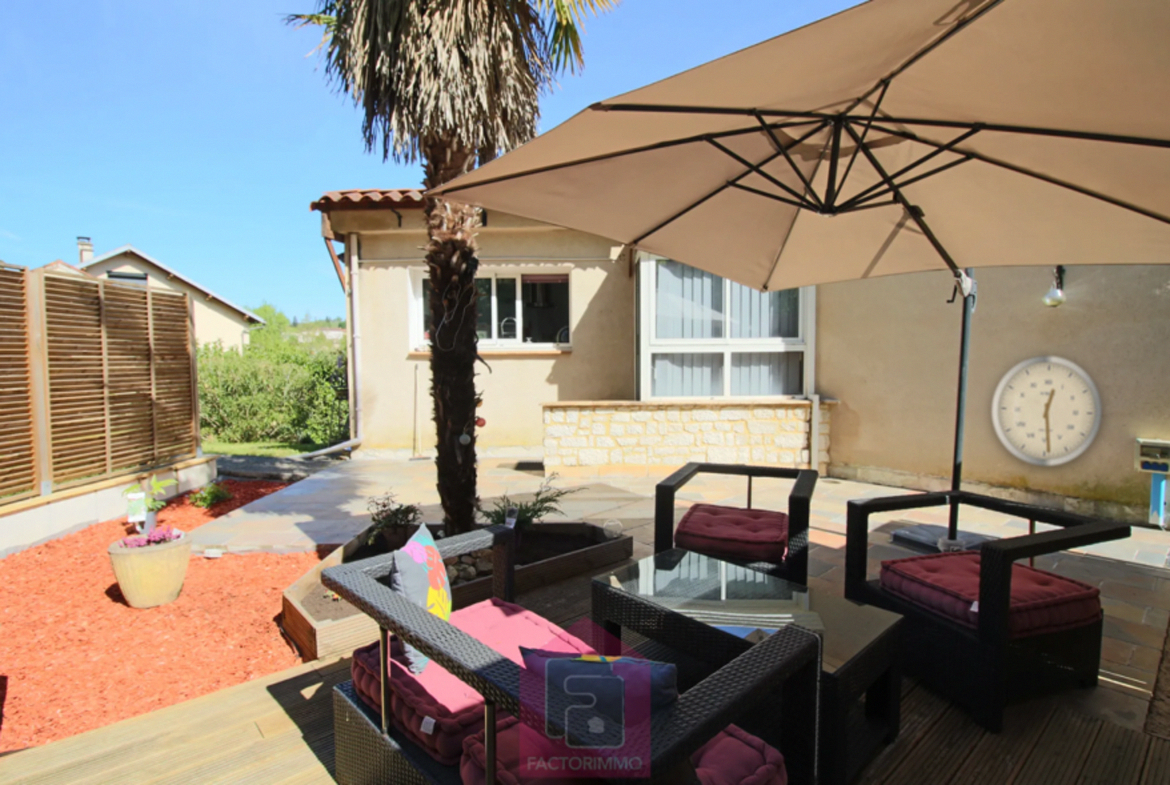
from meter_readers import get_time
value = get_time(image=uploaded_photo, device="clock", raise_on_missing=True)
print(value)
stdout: 12:29
